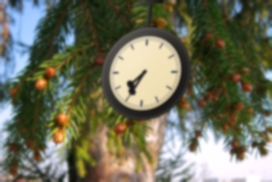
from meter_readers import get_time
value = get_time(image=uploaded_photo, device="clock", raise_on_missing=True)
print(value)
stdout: 7:35
